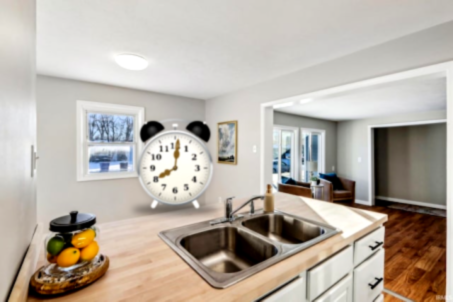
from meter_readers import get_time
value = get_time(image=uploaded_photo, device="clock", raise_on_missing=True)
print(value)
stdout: 8:01
